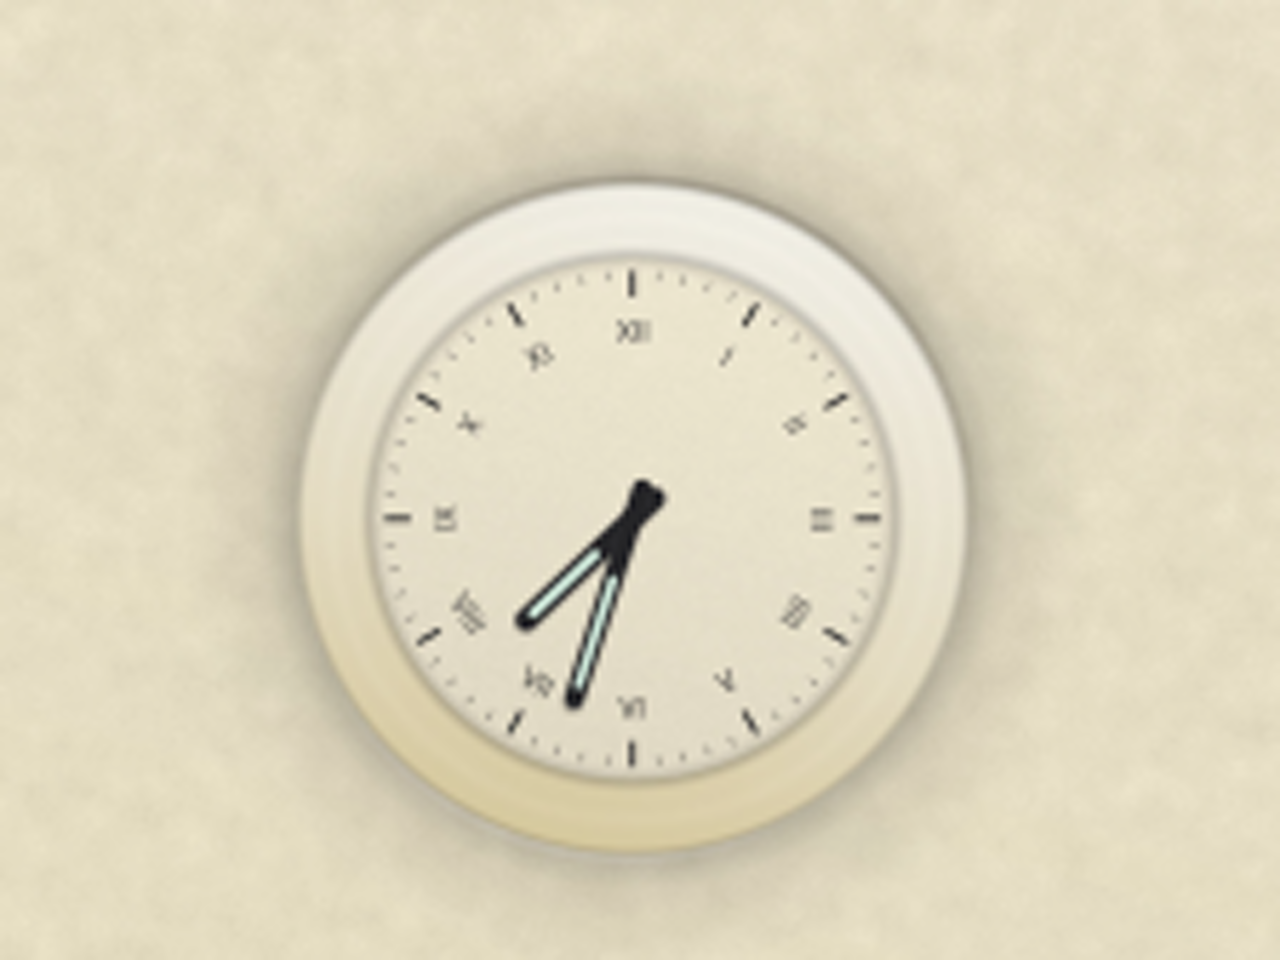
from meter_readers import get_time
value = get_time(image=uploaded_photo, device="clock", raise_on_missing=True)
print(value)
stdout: 7:33
